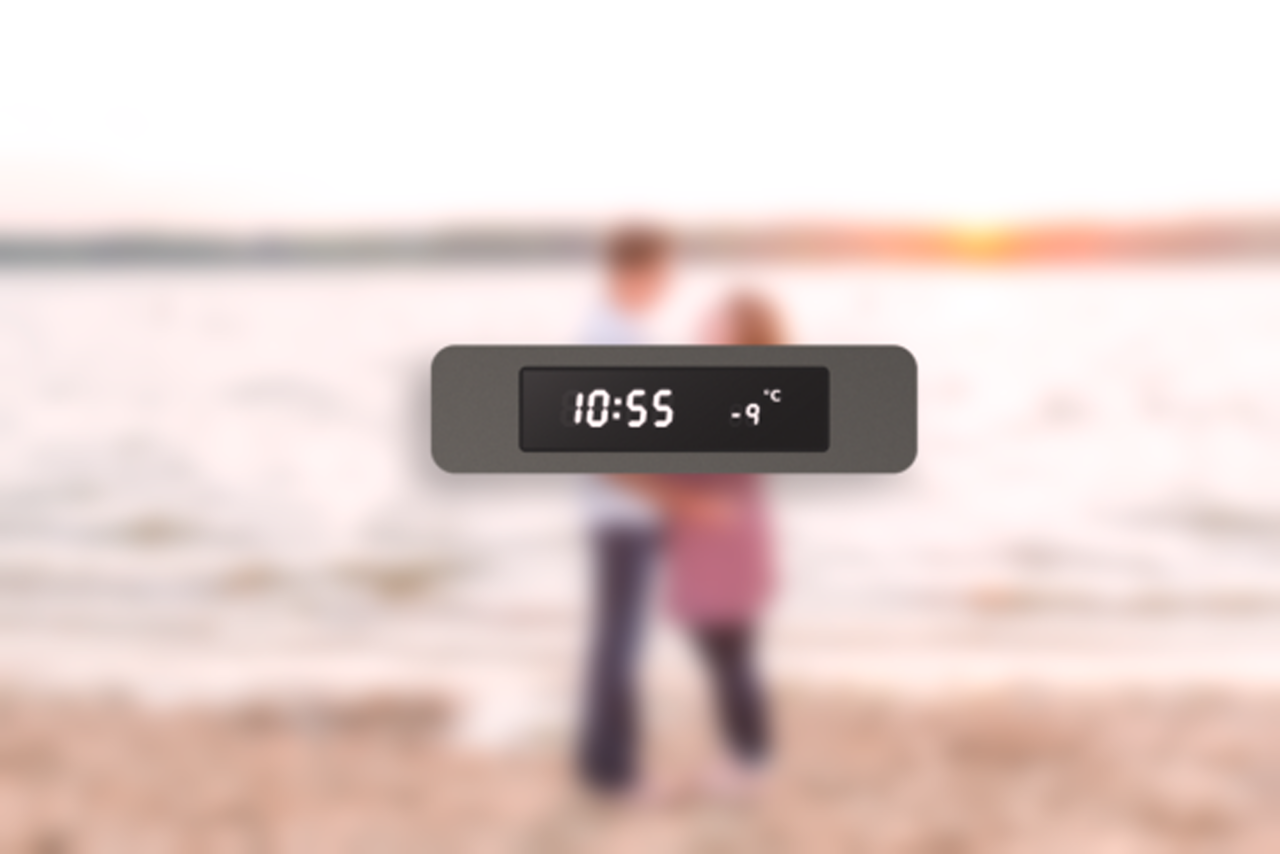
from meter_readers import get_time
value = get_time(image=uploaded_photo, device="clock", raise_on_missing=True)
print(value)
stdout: 10:55
